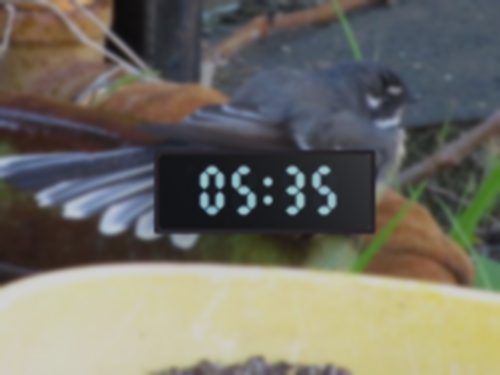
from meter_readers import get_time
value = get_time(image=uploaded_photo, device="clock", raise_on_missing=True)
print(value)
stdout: 5:35
